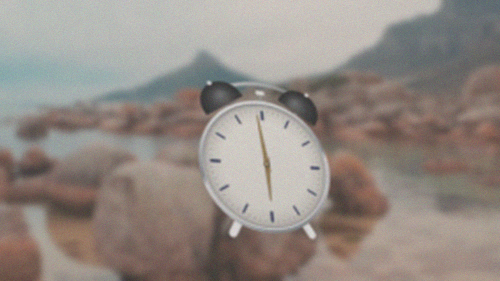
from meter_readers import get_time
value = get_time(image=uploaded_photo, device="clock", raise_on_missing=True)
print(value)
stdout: 5:59
